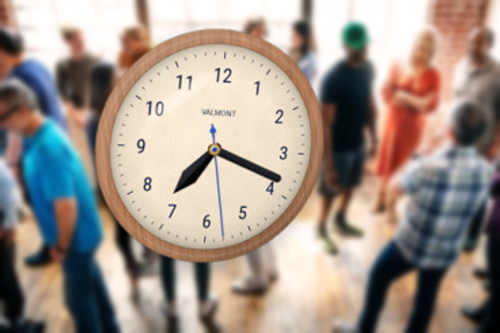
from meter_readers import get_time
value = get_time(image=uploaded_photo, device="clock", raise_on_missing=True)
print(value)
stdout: 7:18:28
